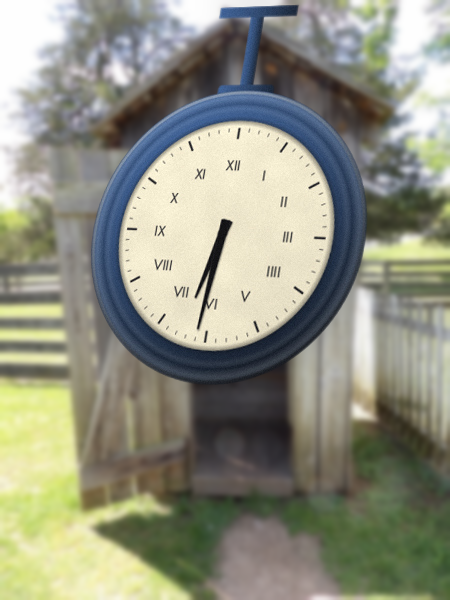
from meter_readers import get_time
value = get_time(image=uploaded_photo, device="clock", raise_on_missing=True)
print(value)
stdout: 6:31
